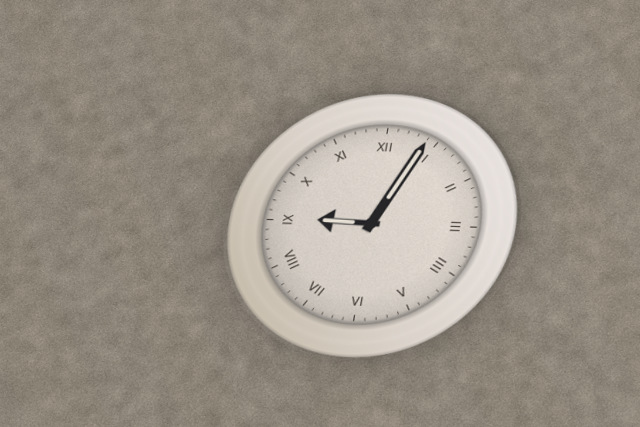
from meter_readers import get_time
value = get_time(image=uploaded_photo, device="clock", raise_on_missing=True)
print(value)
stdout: 9:04
